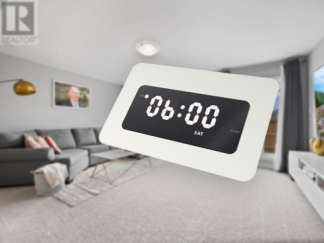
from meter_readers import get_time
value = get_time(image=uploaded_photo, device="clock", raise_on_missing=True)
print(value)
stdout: 6:00
